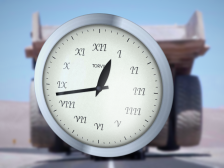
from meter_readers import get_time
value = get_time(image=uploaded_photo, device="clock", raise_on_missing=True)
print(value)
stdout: 12:43
